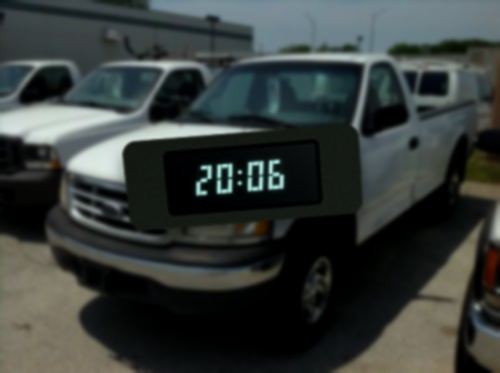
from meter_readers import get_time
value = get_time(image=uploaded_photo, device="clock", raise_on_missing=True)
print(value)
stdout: 20:06
